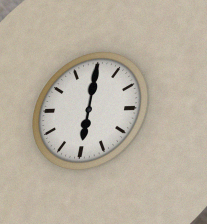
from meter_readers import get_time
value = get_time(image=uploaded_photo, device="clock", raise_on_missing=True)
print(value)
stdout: 6:00
